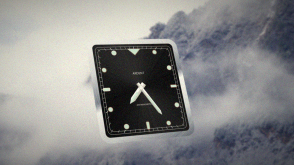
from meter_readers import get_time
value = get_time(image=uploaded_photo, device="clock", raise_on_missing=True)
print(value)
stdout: 7:25
